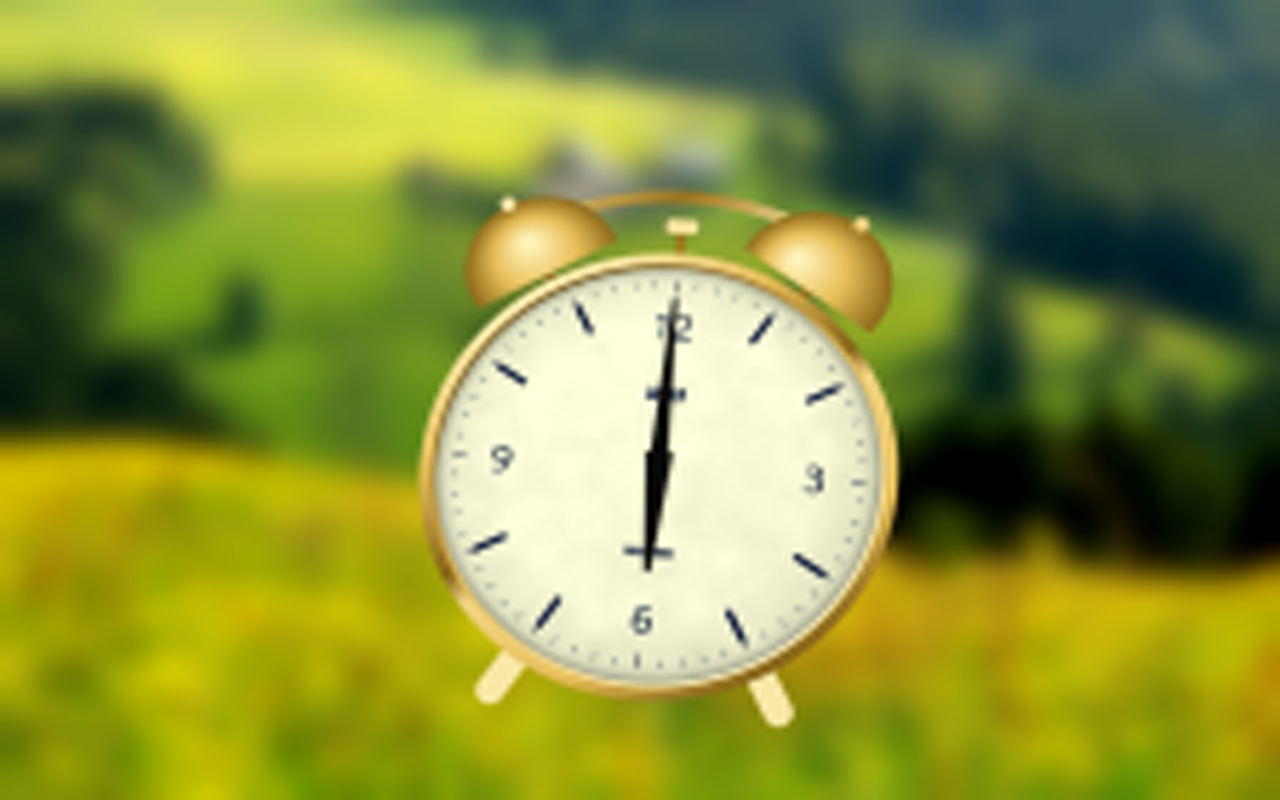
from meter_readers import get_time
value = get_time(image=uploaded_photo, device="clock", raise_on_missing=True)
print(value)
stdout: 6:00
